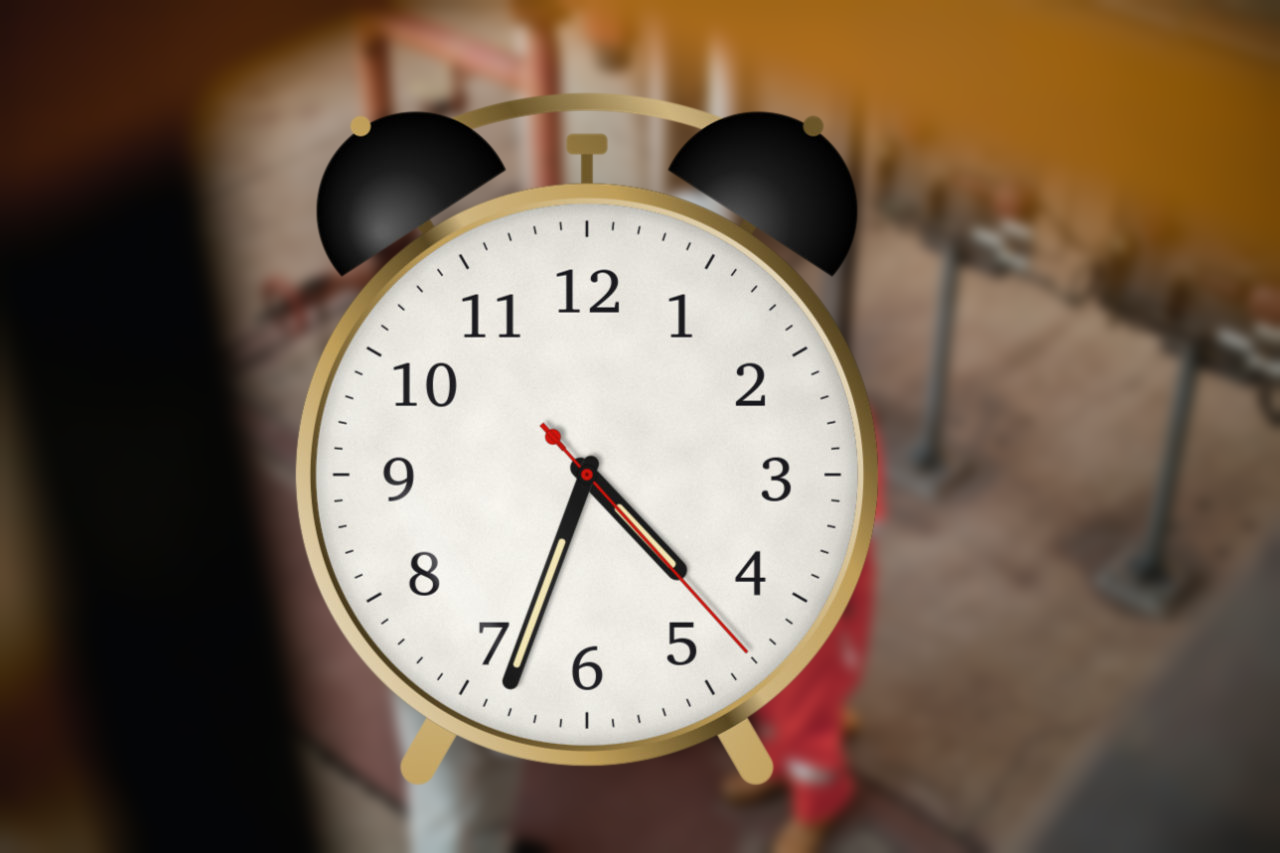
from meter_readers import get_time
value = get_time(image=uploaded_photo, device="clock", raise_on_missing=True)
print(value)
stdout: 4:33:23
